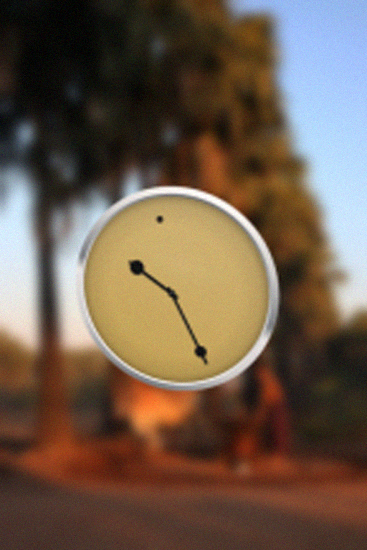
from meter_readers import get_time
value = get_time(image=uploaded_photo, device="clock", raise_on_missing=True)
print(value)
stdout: 10:27
